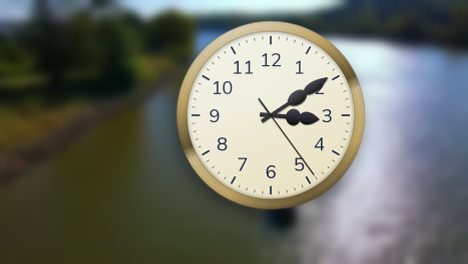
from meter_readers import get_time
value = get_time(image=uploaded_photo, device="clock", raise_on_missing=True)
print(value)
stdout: 3:09:24
